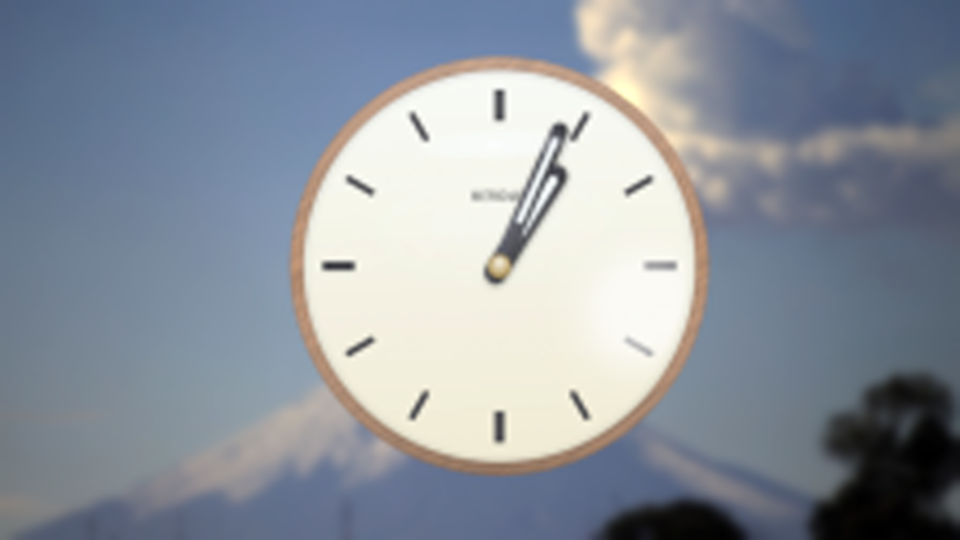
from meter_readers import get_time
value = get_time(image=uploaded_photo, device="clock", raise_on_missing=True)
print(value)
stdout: 1:04
